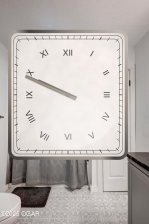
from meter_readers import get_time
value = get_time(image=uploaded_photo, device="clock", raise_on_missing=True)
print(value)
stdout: 9:49
